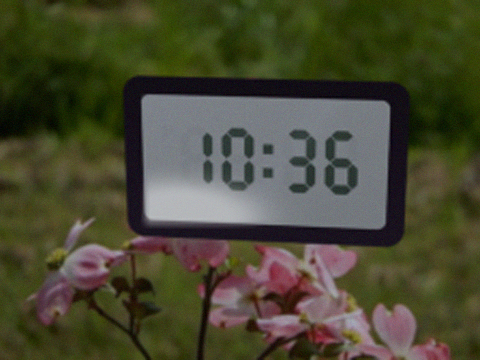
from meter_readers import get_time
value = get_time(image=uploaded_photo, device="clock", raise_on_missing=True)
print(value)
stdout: 10:36
